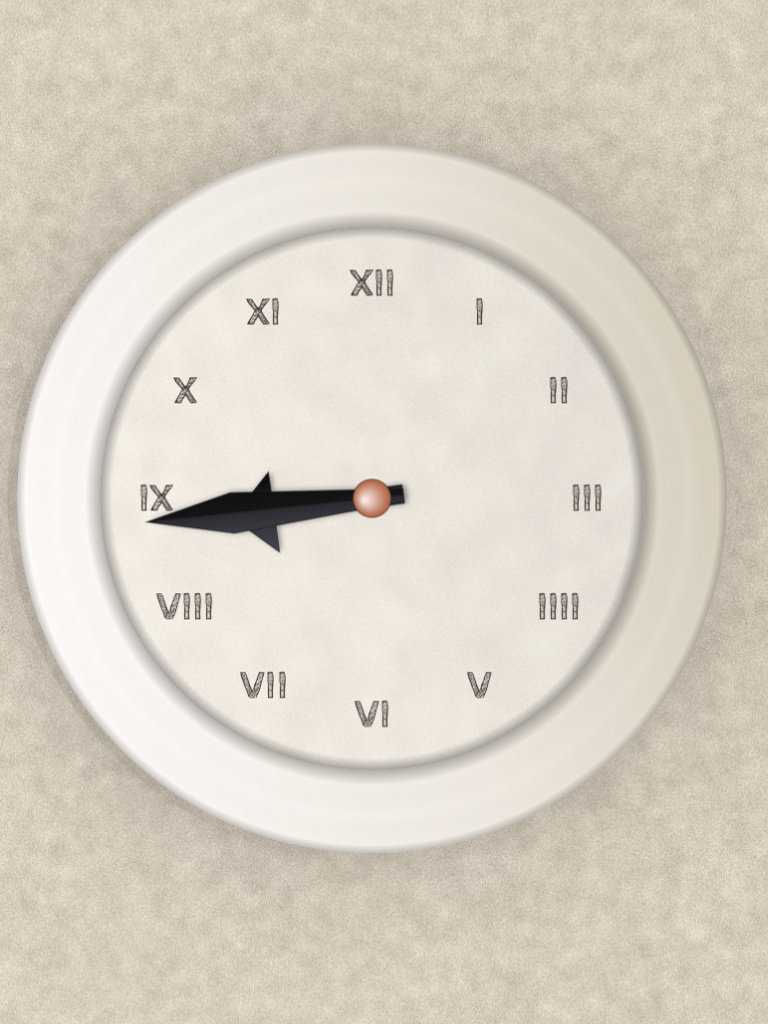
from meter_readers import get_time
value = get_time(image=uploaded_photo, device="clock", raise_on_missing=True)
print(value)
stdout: 8:44
